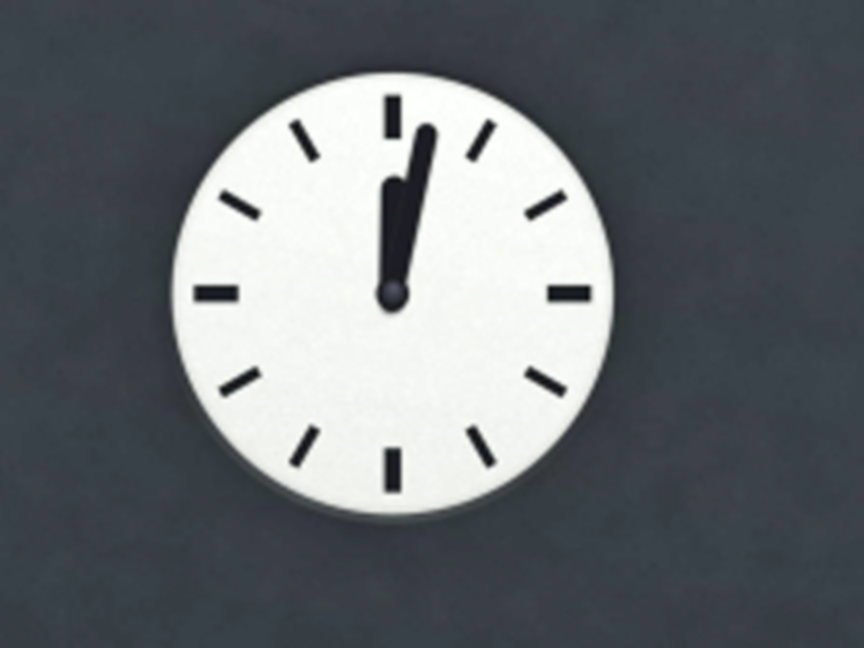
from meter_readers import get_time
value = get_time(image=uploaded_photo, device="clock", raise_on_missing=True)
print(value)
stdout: 12:02
